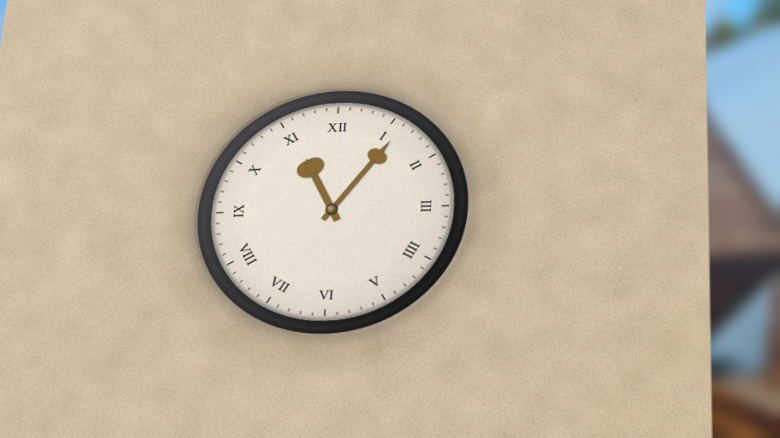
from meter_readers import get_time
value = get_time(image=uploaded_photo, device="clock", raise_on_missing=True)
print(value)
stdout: 11:06
